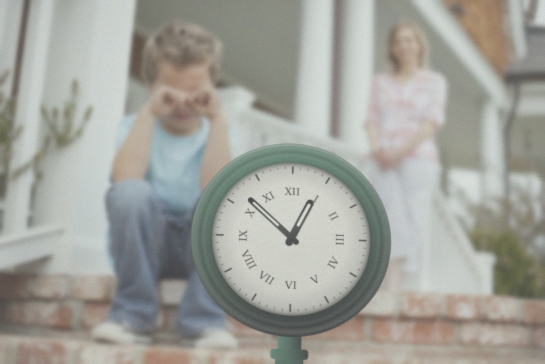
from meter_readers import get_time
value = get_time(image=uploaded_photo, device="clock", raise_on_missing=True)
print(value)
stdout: 12:52
